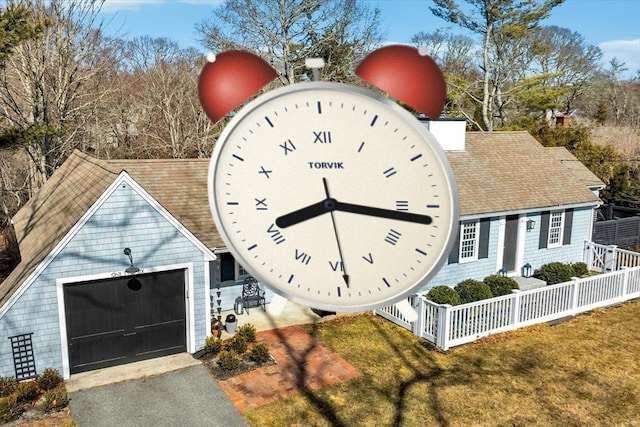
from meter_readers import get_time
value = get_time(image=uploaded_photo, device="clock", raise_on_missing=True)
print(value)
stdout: 8:16:29
